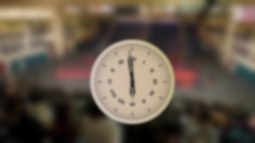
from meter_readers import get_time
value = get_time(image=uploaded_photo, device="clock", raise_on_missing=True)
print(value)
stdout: 5:59
